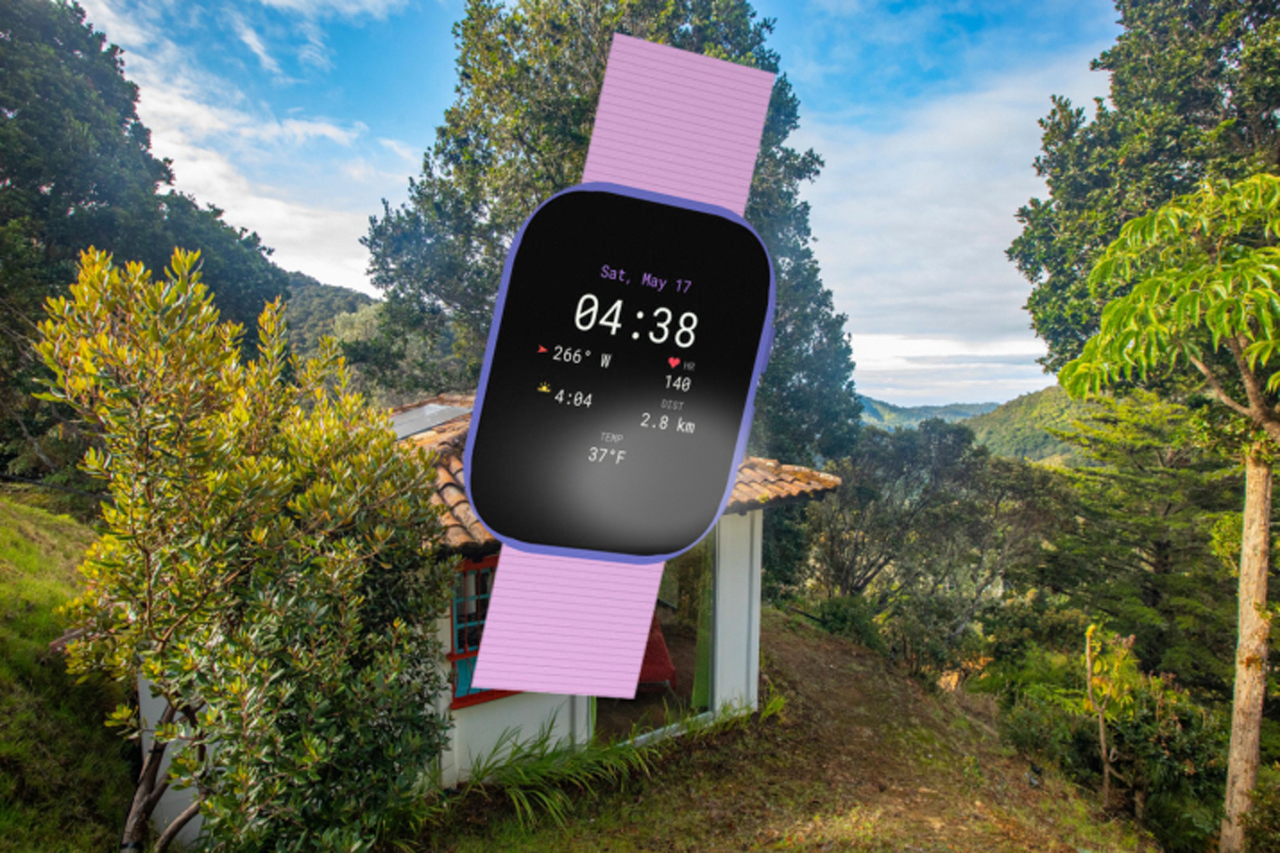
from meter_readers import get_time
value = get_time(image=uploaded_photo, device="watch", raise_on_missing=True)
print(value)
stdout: 4:38
